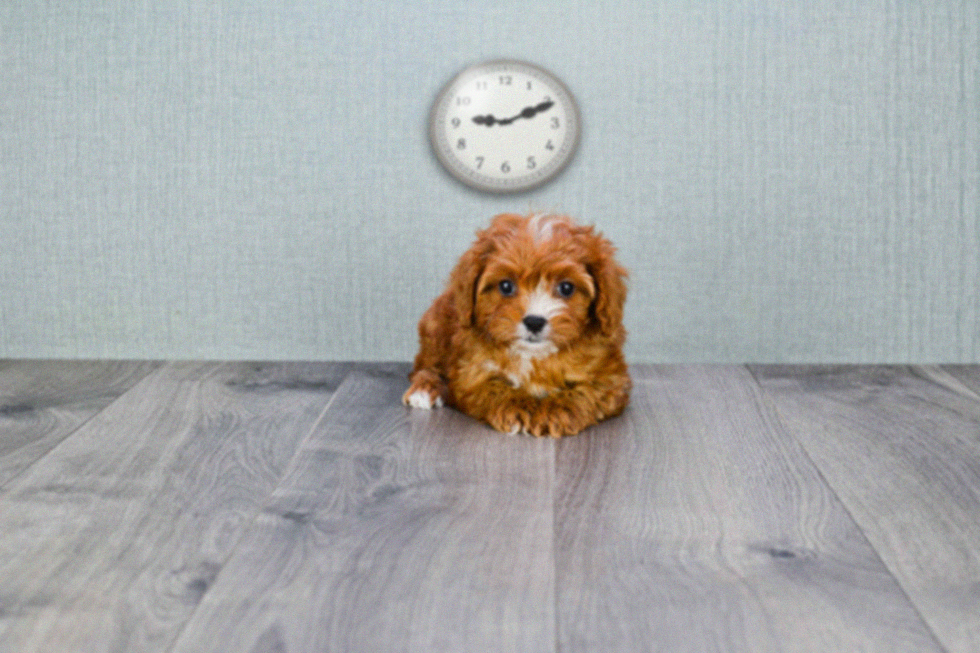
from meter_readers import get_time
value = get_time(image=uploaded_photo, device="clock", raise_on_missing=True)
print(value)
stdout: 9:11
